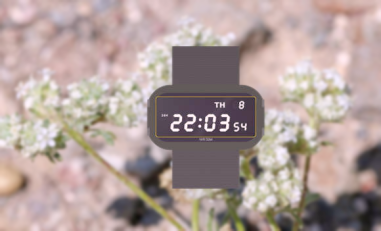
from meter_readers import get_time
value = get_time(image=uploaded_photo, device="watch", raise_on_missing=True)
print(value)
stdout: 22:03:54
